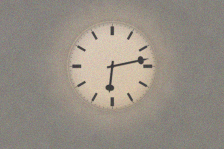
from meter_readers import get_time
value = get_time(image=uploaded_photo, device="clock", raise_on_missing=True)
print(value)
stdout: 6:13
